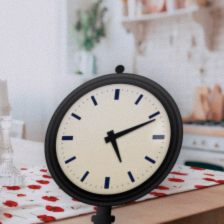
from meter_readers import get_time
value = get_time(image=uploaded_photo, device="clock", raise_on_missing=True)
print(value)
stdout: 5:11
